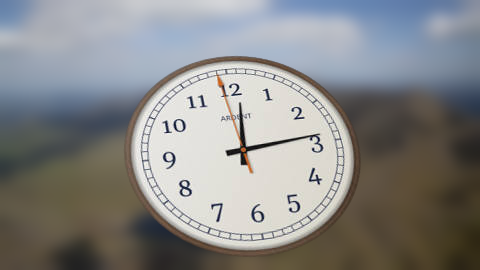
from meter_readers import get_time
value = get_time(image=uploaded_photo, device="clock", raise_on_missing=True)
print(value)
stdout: 12:13:59
